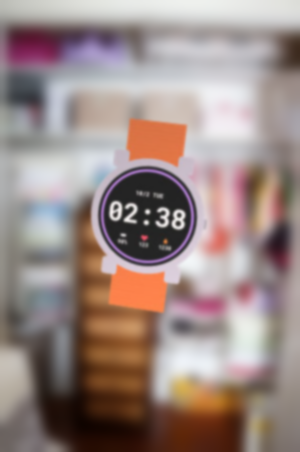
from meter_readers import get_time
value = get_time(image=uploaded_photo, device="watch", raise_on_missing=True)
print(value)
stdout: 2:38
